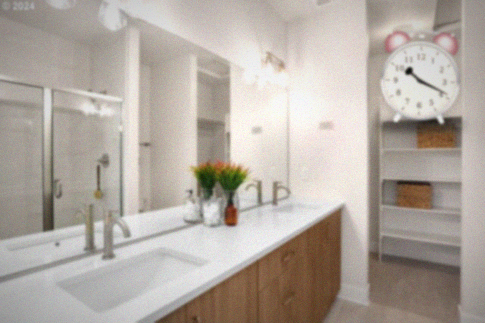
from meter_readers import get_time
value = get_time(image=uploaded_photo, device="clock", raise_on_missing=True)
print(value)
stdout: 10:19
